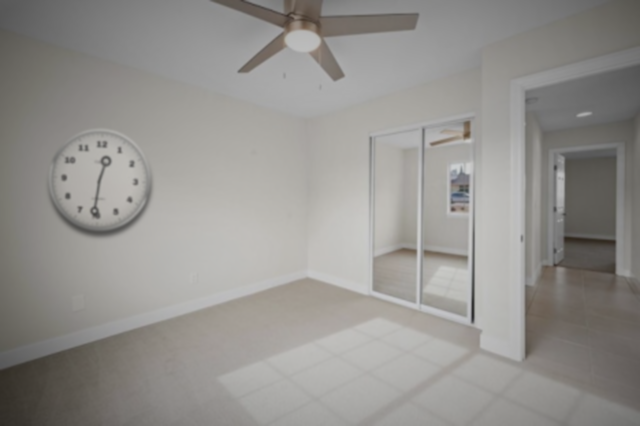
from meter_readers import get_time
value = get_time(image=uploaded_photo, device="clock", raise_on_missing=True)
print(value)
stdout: 12:31
